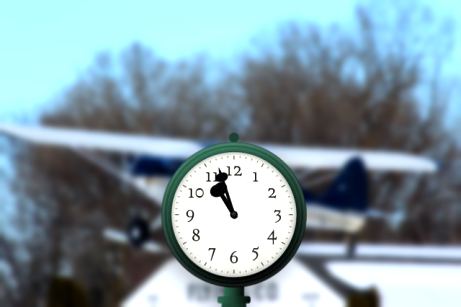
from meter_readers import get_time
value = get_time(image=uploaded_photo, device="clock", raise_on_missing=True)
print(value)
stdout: 10:57
